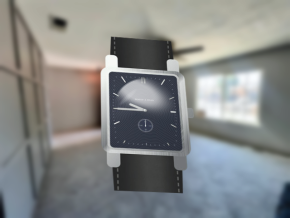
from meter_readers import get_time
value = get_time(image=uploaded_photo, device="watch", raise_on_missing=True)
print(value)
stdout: 9:45
